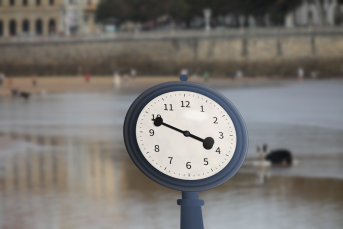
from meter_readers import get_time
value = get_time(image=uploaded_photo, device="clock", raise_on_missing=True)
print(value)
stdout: 3:49
